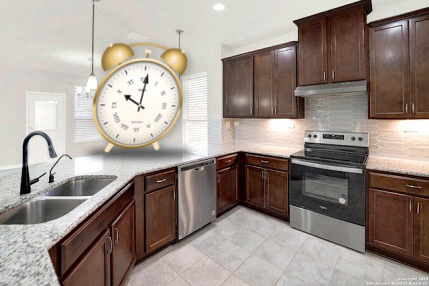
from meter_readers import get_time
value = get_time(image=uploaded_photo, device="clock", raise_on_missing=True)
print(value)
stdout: 10:01
